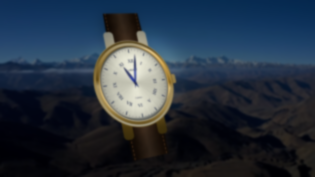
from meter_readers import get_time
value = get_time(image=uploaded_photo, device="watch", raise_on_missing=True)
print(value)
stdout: 11:02
